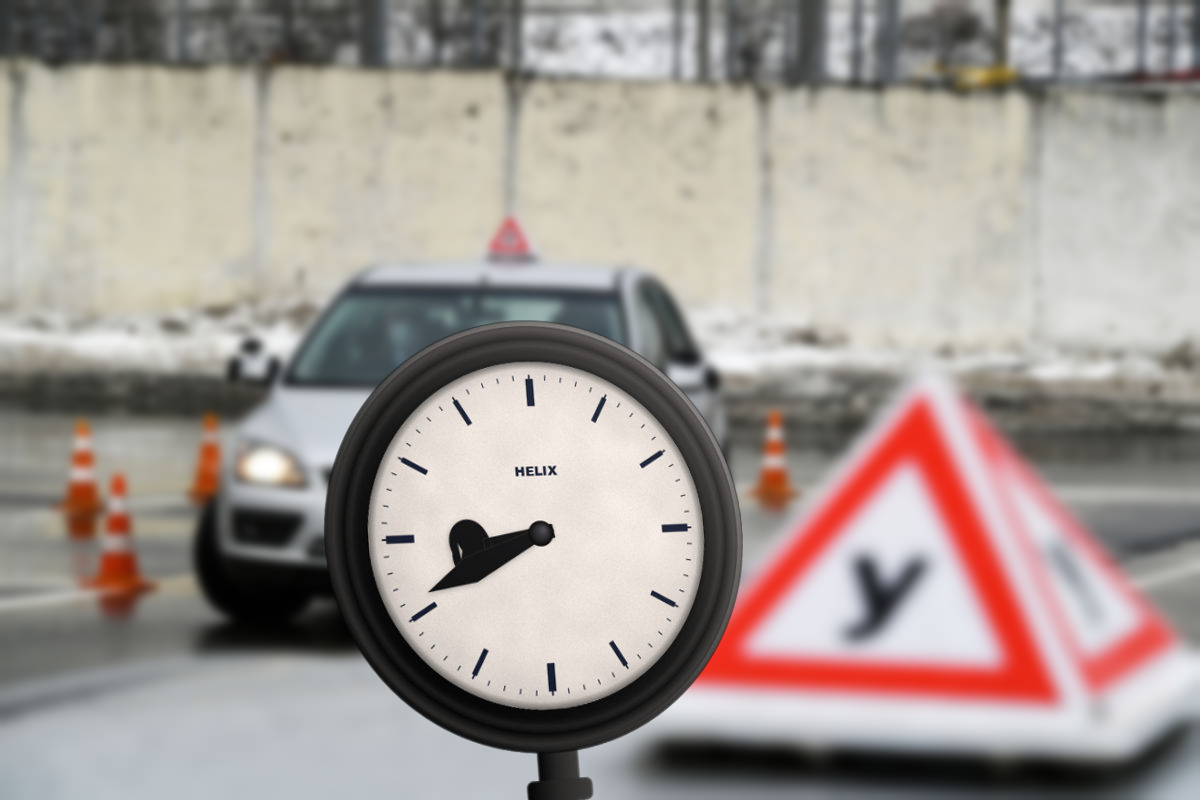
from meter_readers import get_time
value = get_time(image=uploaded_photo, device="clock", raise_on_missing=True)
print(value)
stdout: 8:41
